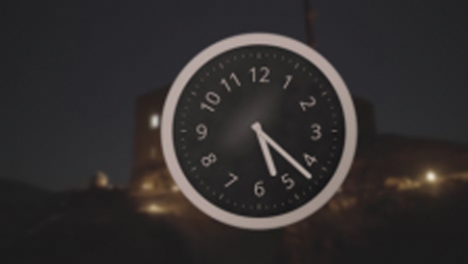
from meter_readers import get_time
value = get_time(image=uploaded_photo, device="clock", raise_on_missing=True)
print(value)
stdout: 5:22
